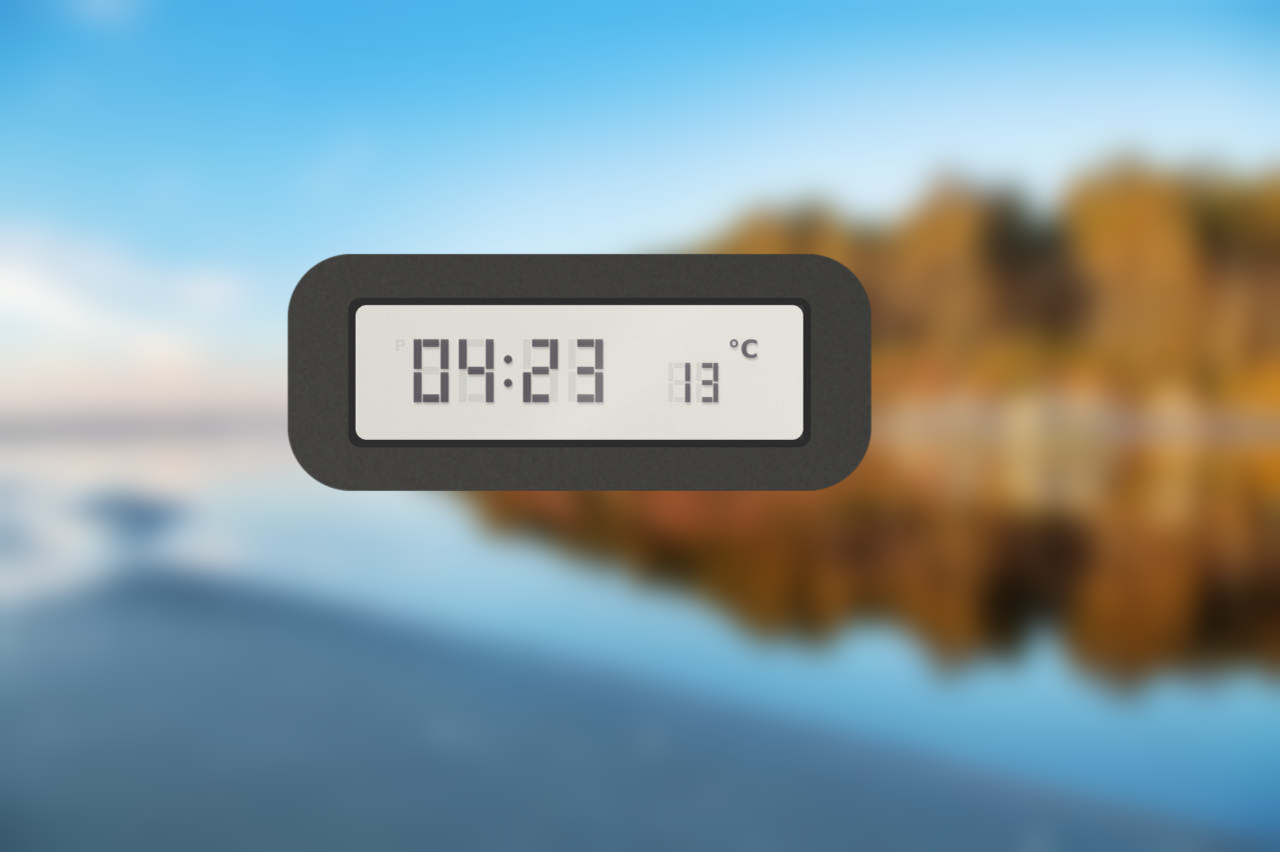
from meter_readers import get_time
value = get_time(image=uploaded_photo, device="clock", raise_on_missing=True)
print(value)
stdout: 4:23
